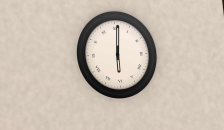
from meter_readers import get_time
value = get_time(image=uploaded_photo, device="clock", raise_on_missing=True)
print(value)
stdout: 6:01
